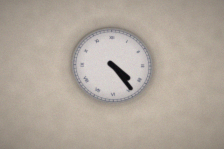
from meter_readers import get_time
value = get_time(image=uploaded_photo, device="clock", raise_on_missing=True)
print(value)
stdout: 4:24
